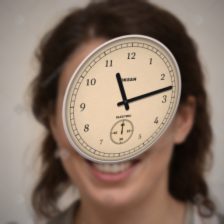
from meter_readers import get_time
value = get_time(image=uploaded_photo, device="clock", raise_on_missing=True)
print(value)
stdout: 11:13
